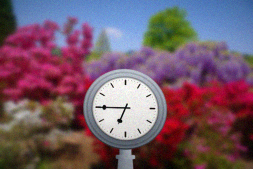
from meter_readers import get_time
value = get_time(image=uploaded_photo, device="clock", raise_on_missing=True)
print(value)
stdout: 6:45
